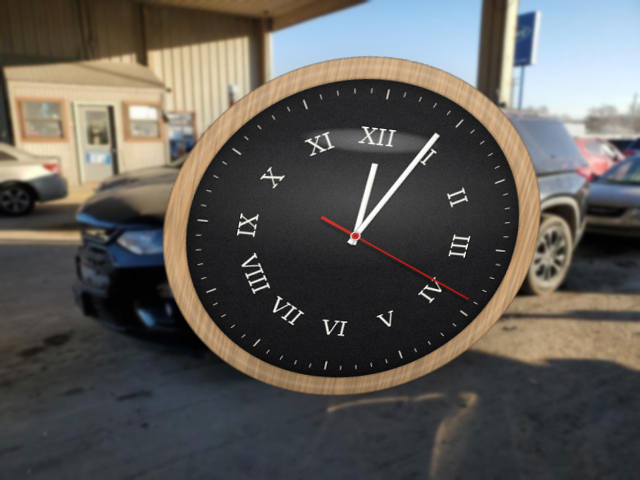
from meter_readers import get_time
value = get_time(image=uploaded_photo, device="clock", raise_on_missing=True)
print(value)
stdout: 12:04:19
